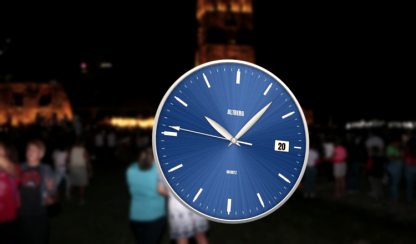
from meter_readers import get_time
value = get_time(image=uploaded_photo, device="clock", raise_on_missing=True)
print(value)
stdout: 10:06:46
